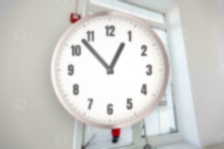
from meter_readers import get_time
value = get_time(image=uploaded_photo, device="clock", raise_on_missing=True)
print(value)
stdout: 12:53
